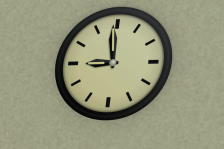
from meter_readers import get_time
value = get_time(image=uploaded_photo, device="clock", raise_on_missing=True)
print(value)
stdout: 8:59
